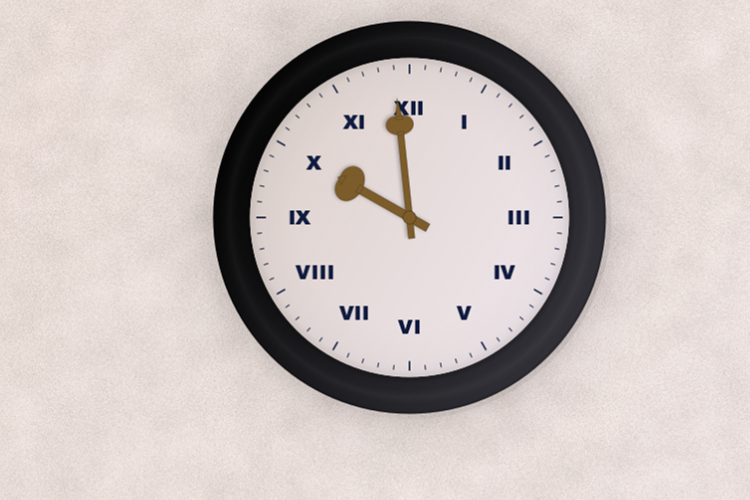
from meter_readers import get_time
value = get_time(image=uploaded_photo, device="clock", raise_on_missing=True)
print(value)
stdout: 9:59
